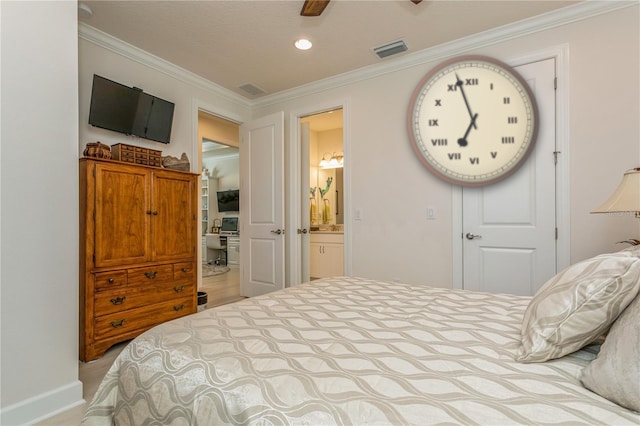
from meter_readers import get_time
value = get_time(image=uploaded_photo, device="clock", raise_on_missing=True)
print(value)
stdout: 6:57
